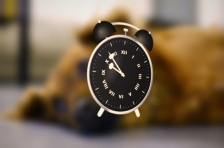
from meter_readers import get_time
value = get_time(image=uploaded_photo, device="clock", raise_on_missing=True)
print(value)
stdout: 9:53
